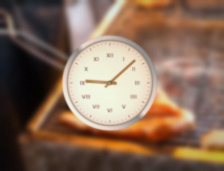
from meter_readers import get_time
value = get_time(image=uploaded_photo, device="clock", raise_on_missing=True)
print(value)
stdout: 9:08
